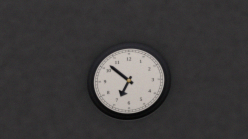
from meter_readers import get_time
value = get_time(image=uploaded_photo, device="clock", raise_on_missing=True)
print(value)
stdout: 6:52
